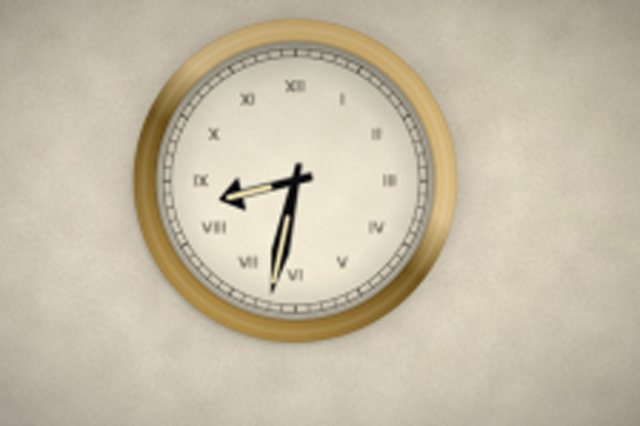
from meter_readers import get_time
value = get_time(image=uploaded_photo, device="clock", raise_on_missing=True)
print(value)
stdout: 8:32
